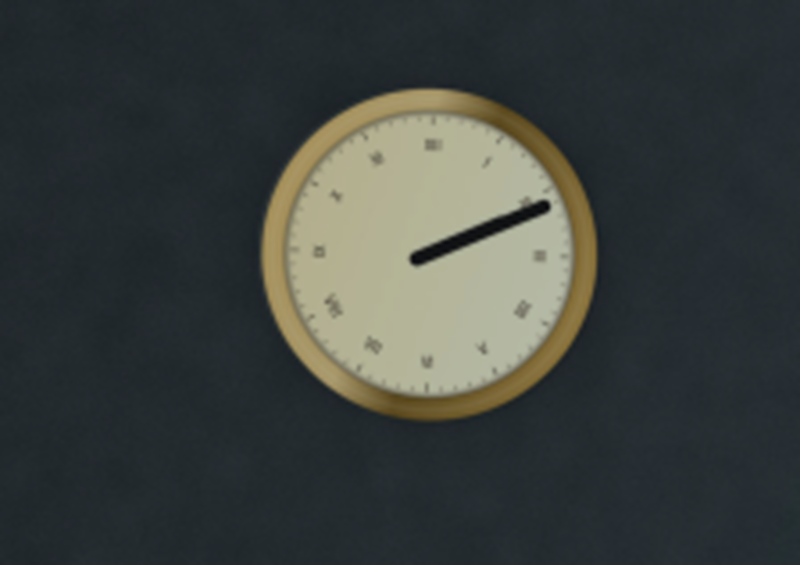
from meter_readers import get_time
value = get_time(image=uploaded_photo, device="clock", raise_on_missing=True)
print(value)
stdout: 2:11
